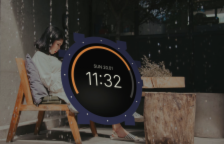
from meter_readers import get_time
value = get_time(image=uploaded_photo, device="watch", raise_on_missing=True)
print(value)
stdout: 11:32
